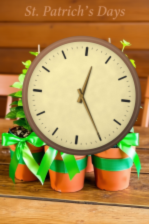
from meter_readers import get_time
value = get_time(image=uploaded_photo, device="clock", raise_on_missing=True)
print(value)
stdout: 12:25
